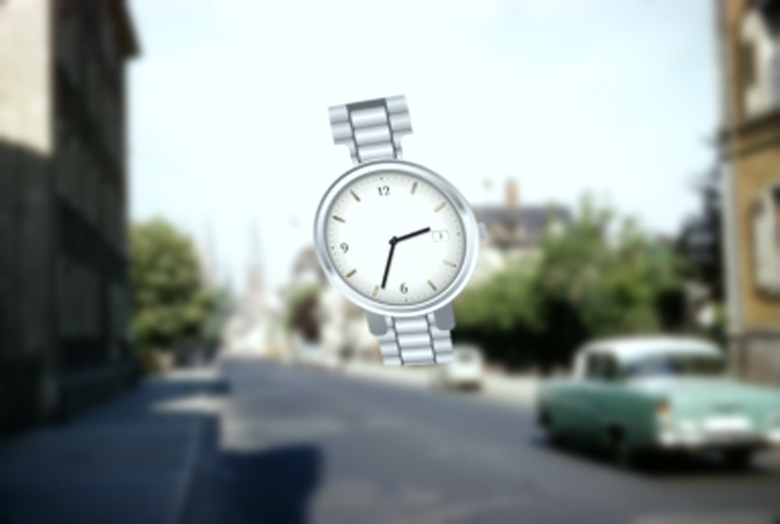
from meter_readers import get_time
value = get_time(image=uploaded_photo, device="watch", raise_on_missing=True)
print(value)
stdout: 2:34
